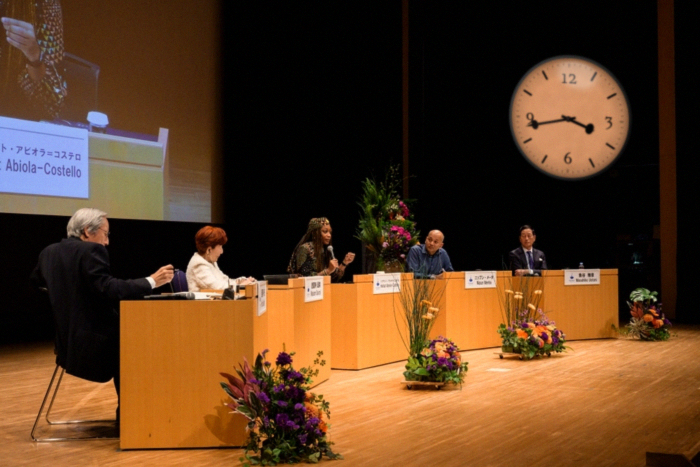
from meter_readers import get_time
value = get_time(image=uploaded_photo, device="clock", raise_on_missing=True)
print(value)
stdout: 3:43
